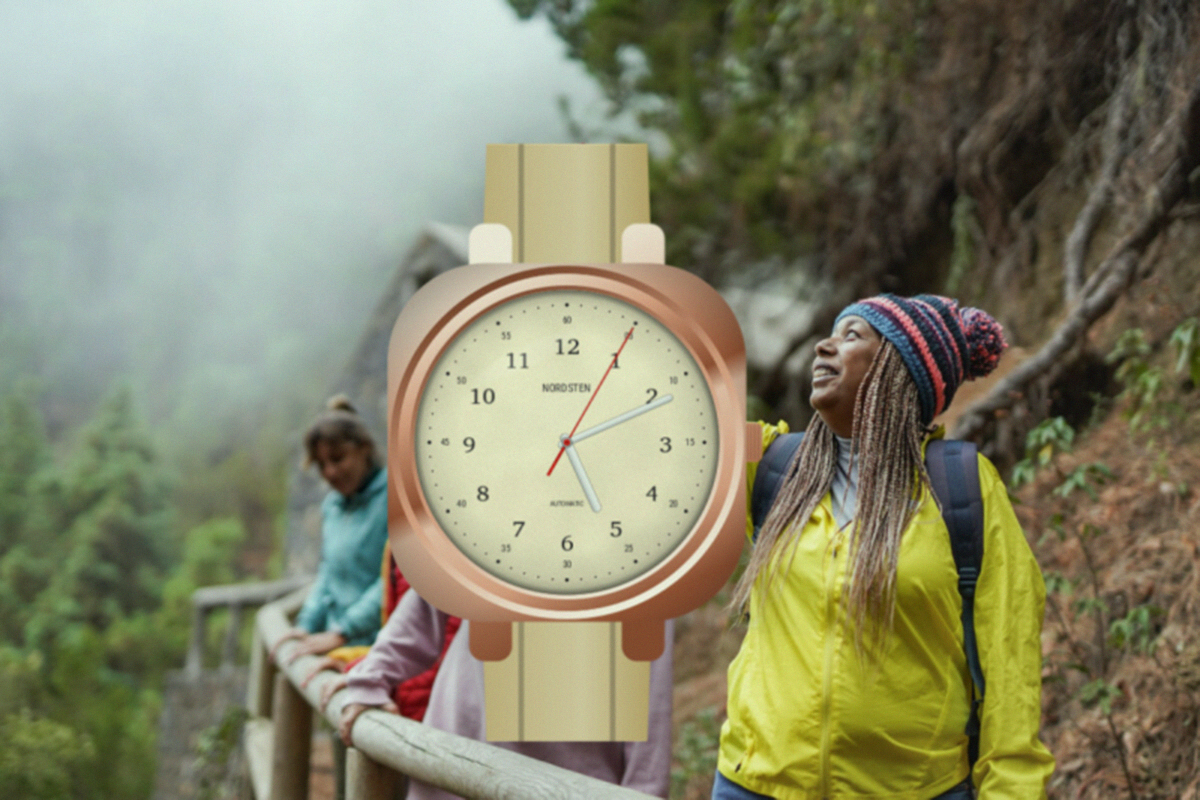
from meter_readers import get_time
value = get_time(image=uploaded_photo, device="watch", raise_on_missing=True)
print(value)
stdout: 5:11:05
